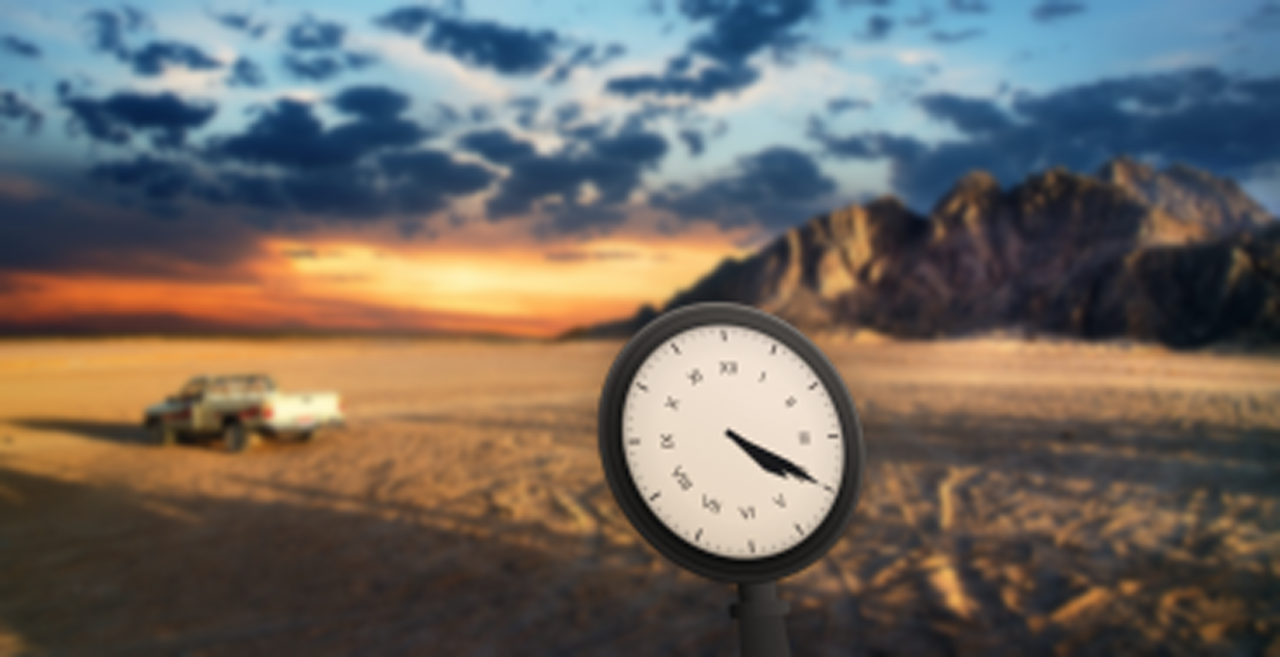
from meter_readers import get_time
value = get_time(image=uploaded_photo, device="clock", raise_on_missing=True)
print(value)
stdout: 4:20
